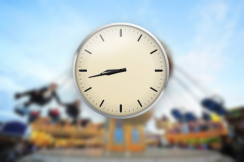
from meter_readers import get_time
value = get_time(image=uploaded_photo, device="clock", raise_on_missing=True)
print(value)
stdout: 8:43
